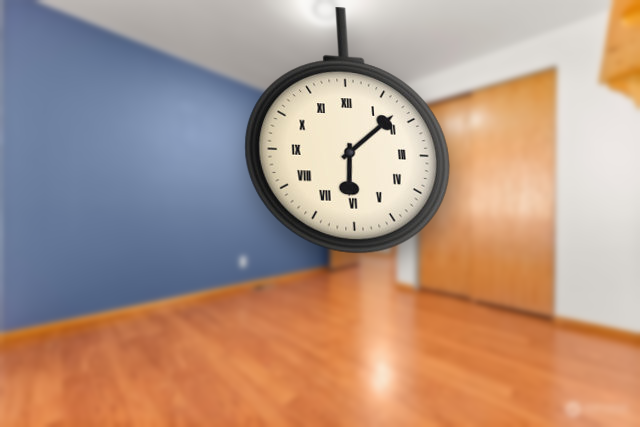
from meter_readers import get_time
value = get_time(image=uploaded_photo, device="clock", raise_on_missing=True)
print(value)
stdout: 6:08
